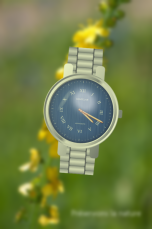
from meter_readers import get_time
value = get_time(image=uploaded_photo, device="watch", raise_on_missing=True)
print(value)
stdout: 4:19
